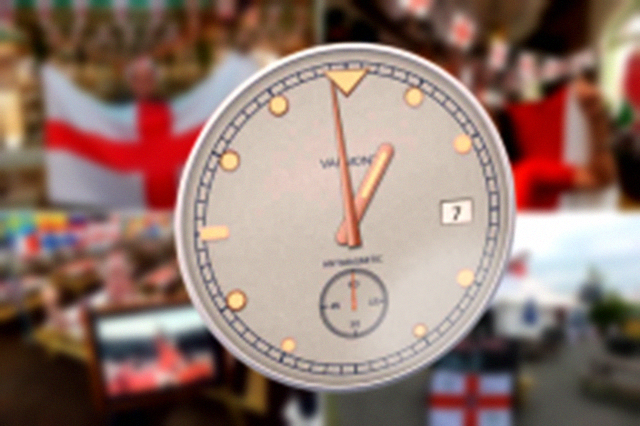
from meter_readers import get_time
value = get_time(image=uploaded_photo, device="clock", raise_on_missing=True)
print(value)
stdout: 12:59
